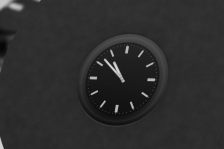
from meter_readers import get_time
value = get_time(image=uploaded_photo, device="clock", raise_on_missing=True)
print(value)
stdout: 10:52
